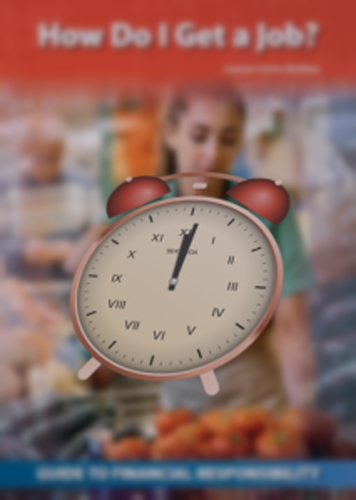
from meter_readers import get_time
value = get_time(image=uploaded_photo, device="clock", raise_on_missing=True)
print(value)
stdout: 12:01
